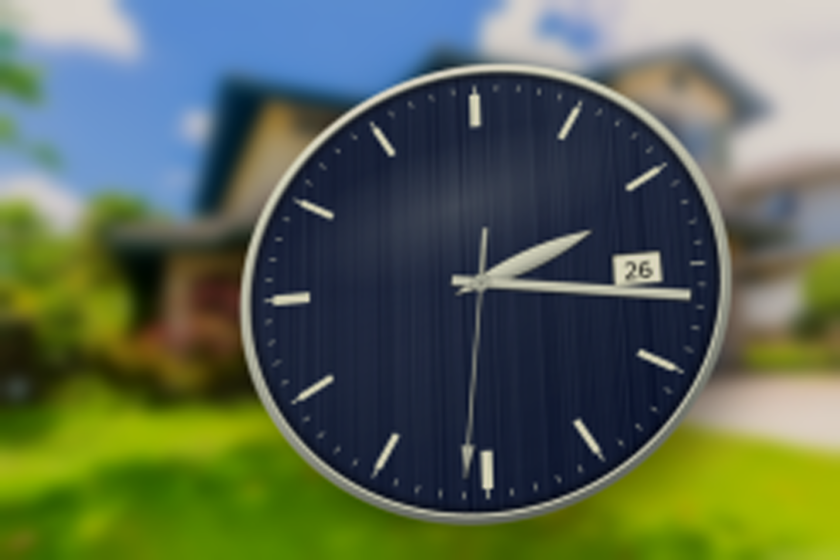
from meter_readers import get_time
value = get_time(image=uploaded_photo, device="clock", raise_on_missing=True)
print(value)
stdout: 2:16:31
